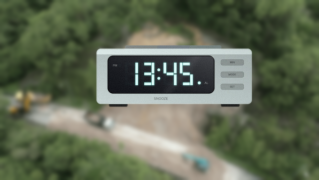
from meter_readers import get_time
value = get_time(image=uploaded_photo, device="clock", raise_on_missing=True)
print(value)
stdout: 13:45
